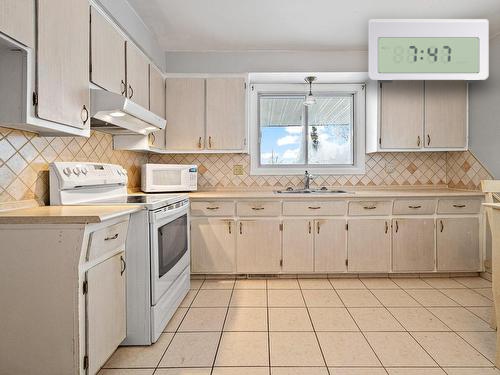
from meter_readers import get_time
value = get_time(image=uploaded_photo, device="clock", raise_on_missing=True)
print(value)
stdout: 7:47
